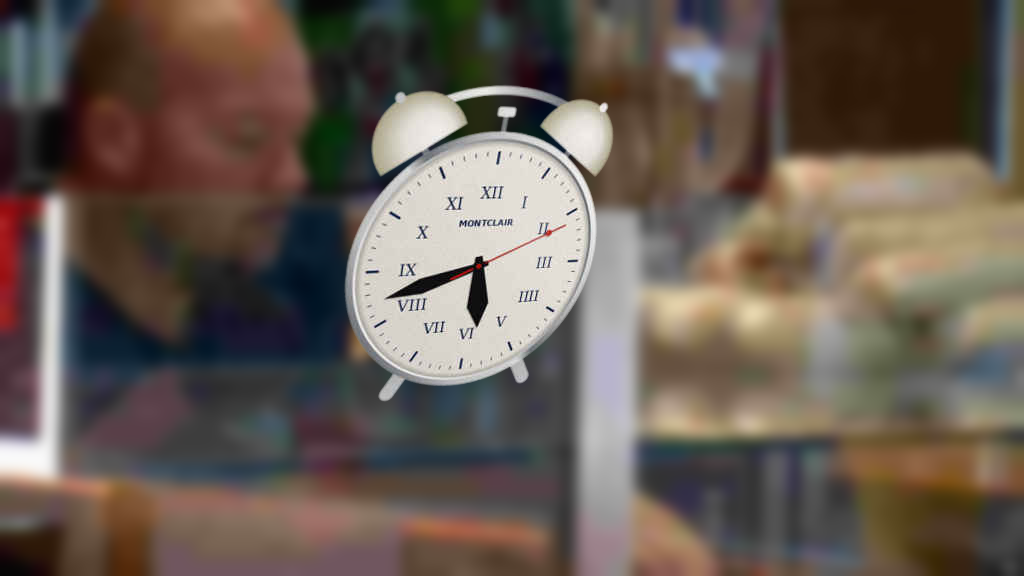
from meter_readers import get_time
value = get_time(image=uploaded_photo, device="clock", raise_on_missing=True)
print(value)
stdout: 5:42:11
